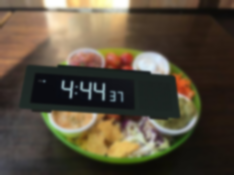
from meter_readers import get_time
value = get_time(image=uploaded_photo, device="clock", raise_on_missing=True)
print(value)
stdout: 4:44
